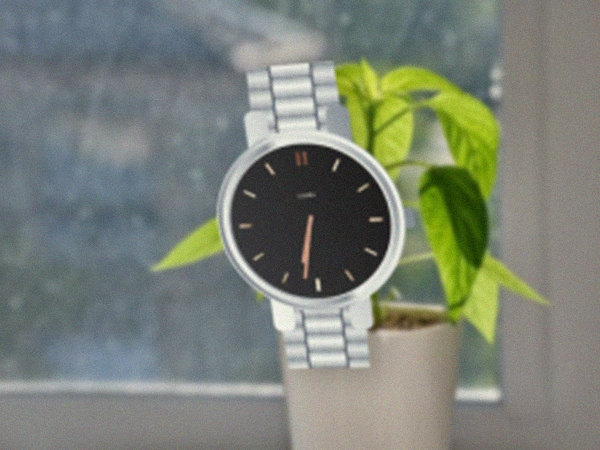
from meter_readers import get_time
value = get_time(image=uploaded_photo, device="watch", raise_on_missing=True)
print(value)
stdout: 6:32
